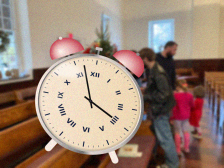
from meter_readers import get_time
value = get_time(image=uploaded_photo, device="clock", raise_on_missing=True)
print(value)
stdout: 3:57
